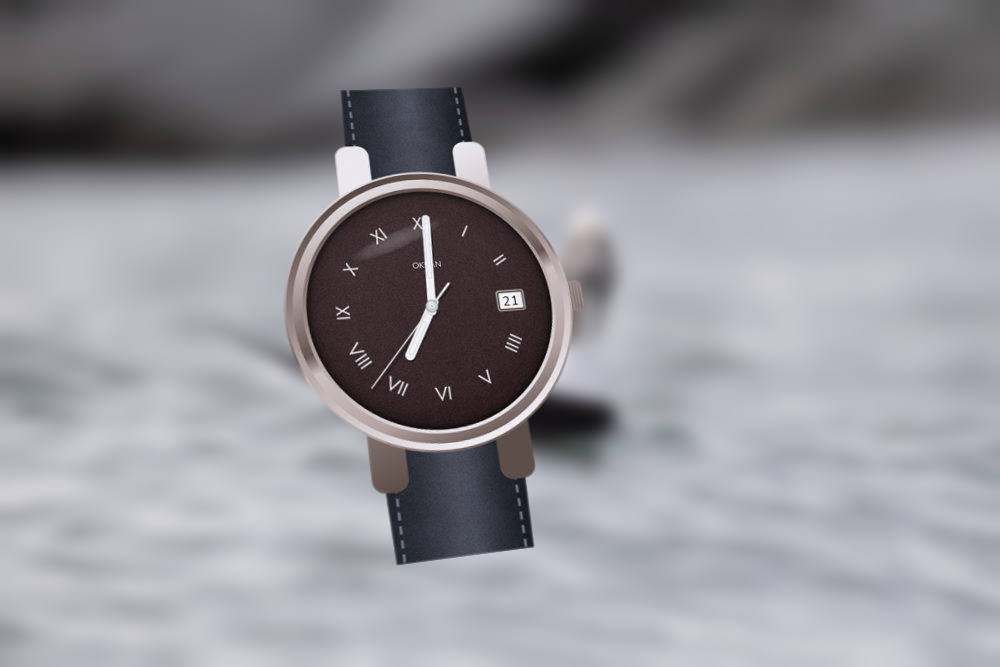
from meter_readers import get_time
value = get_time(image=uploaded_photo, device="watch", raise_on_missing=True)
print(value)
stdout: 7:00:37
